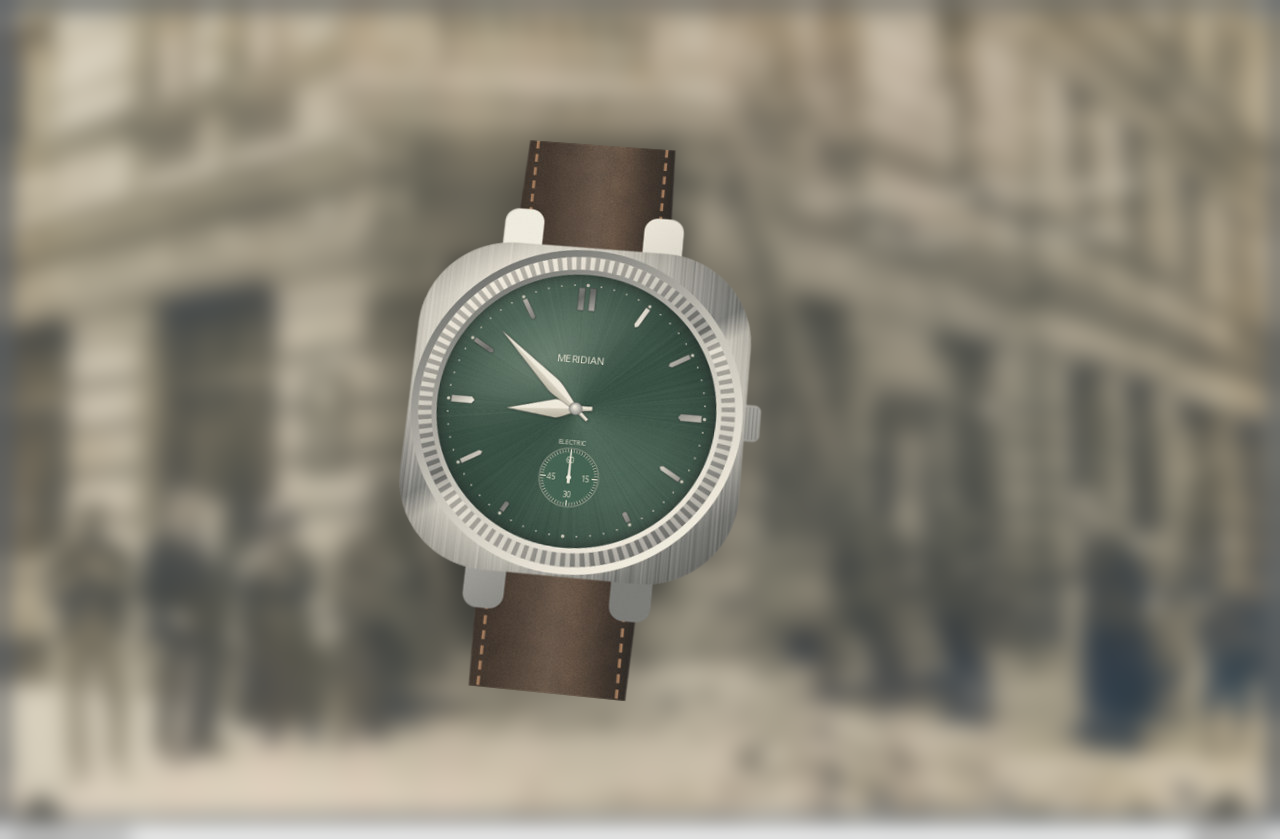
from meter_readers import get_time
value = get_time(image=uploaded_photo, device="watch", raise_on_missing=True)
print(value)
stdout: 8:52
